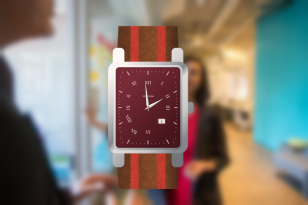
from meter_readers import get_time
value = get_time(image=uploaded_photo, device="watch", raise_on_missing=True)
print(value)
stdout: 1:59
